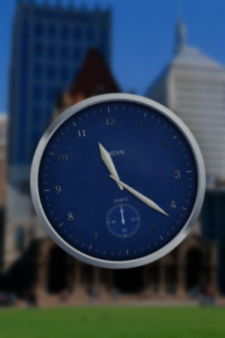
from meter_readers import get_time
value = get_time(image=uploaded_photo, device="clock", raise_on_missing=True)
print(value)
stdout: 11:22
